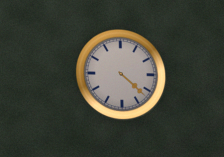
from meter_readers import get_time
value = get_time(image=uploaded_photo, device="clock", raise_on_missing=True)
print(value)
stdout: 4:22
